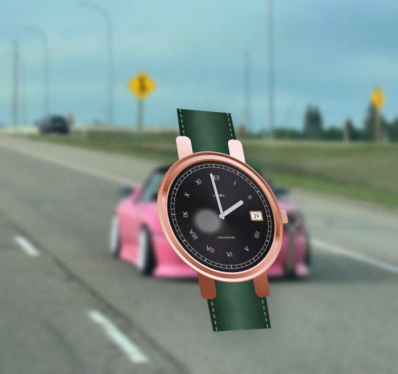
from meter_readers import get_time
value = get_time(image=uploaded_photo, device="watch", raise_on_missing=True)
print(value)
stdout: 1:59
